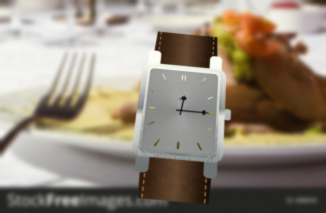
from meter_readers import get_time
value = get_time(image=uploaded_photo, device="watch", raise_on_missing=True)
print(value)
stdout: 12:15
